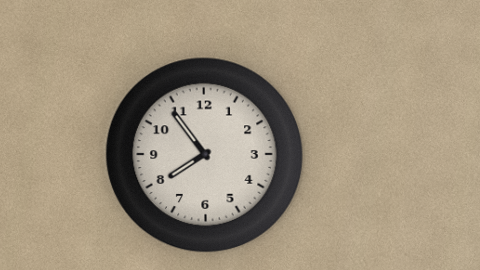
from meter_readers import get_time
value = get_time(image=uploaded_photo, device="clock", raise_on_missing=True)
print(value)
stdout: 7:54
